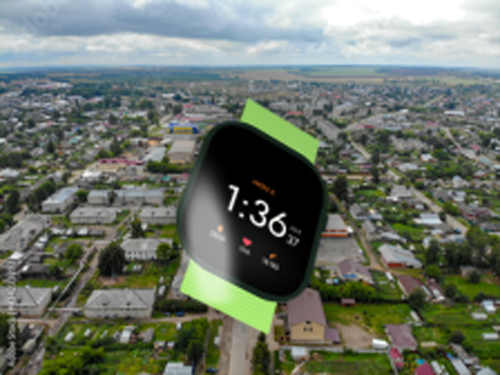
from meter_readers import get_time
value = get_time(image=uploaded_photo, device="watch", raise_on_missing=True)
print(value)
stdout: 1:36
